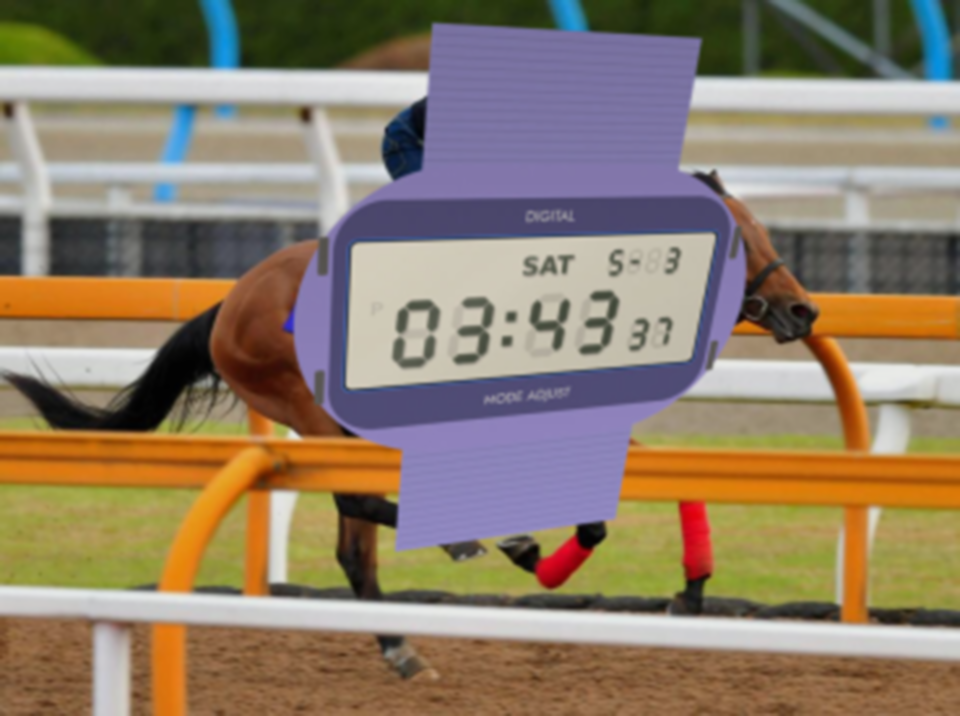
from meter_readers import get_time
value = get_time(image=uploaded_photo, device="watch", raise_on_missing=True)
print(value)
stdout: 3:43:37
